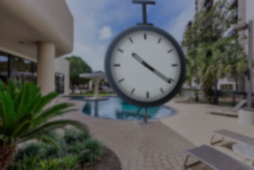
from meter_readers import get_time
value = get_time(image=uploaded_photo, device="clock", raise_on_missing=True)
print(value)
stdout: 10:21
